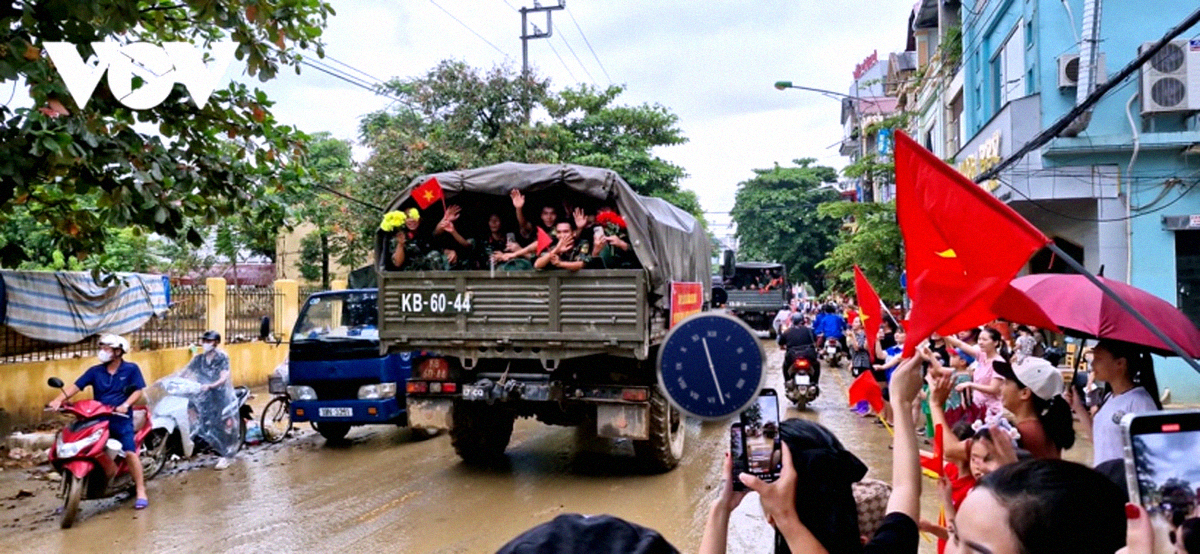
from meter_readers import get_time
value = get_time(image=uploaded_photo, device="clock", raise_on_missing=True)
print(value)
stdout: 11:27
